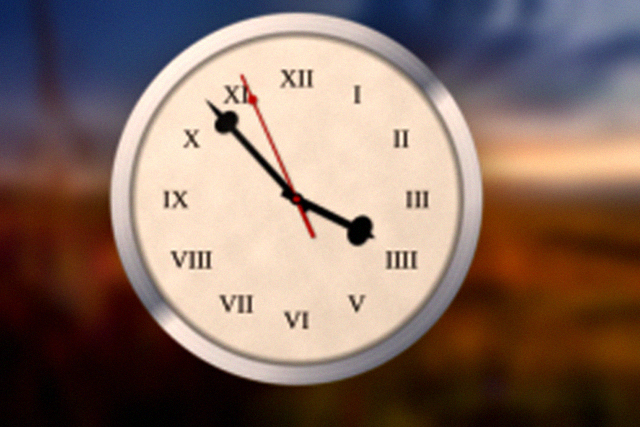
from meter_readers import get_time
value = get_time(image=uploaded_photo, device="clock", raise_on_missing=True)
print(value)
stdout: 3:52:56
